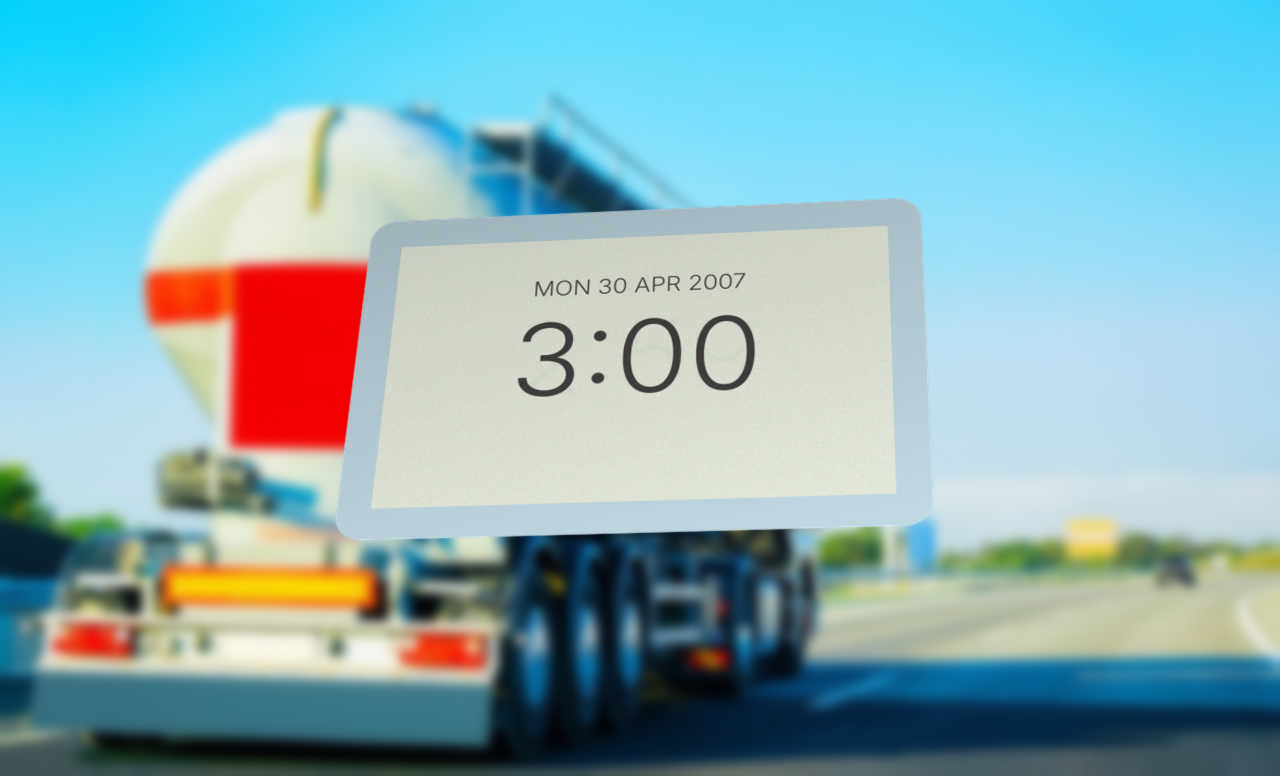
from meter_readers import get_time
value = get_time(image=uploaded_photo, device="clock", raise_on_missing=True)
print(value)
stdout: 3:00
